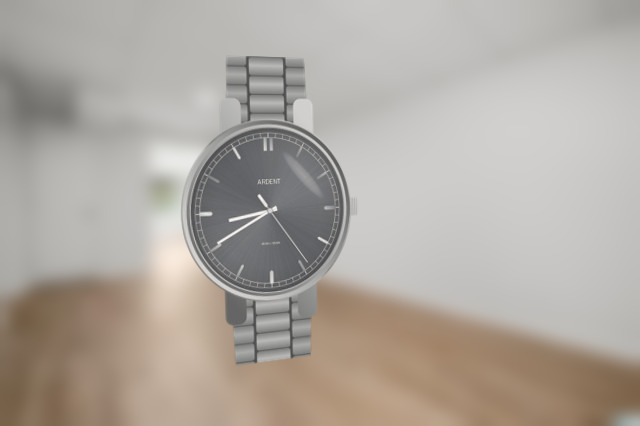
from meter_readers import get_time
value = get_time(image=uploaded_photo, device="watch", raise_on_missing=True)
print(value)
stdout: 8:40:24
